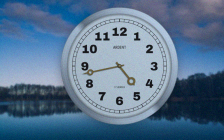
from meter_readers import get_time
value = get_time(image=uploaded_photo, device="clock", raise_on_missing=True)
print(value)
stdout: 4:43
